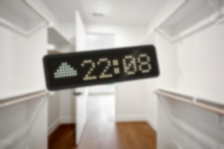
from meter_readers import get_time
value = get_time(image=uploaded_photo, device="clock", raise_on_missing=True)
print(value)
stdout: 22:08
